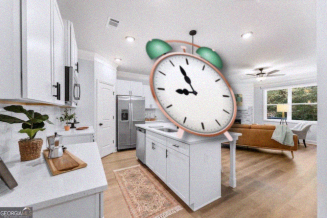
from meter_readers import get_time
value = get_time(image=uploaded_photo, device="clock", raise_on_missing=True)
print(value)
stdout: 8:57
